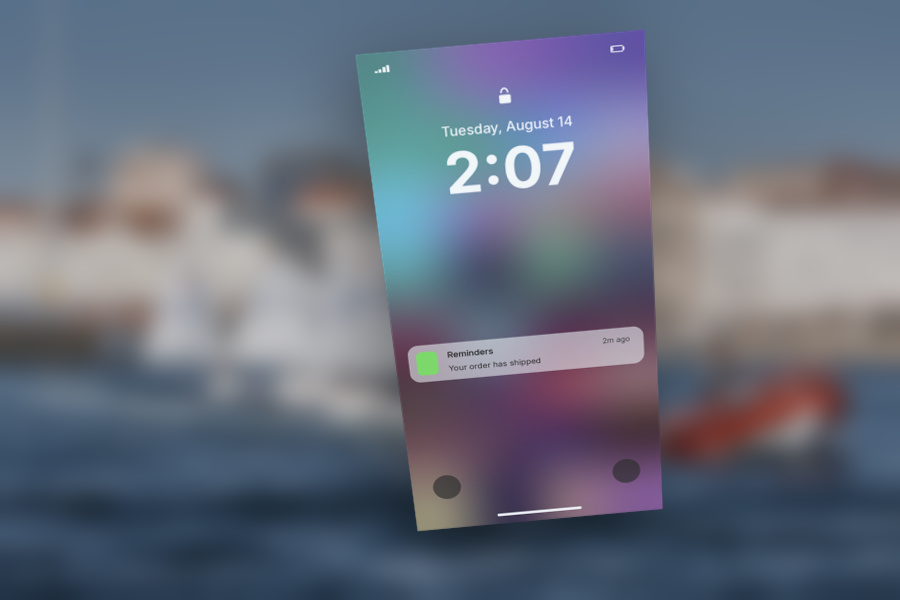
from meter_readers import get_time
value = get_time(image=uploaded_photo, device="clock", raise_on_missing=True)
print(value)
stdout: 2:07
